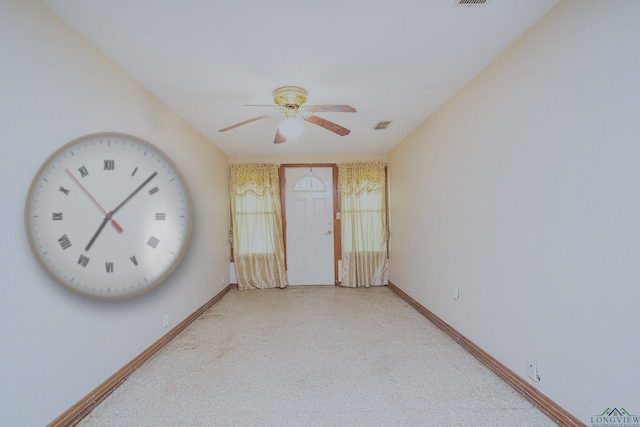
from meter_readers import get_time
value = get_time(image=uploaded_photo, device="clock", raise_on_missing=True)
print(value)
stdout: 7:07:53
